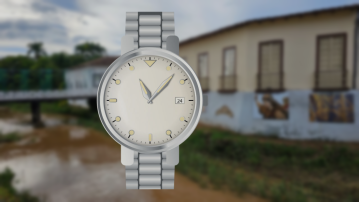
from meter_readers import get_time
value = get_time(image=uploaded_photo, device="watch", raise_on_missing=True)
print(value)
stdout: 11:07
